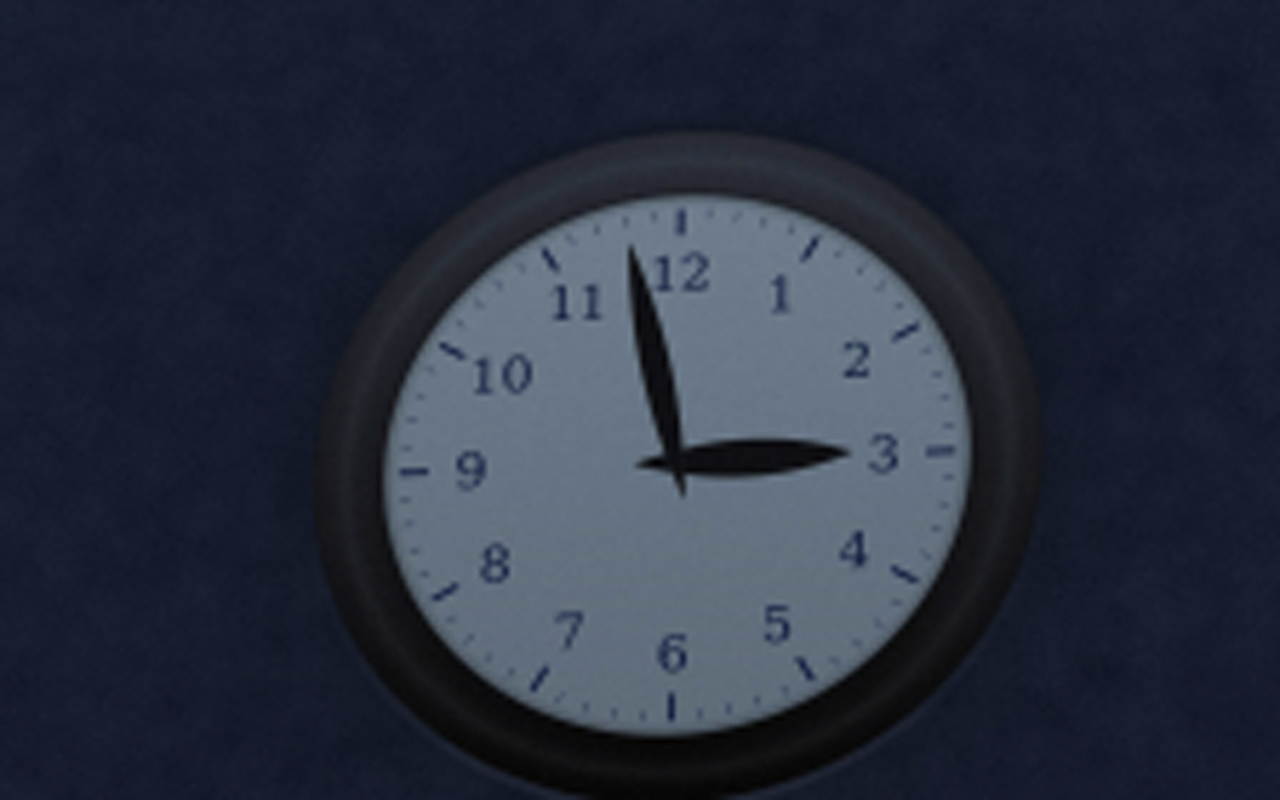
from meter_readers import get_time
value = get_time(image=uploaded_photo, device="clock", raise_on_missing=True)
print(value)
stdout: 2:58
